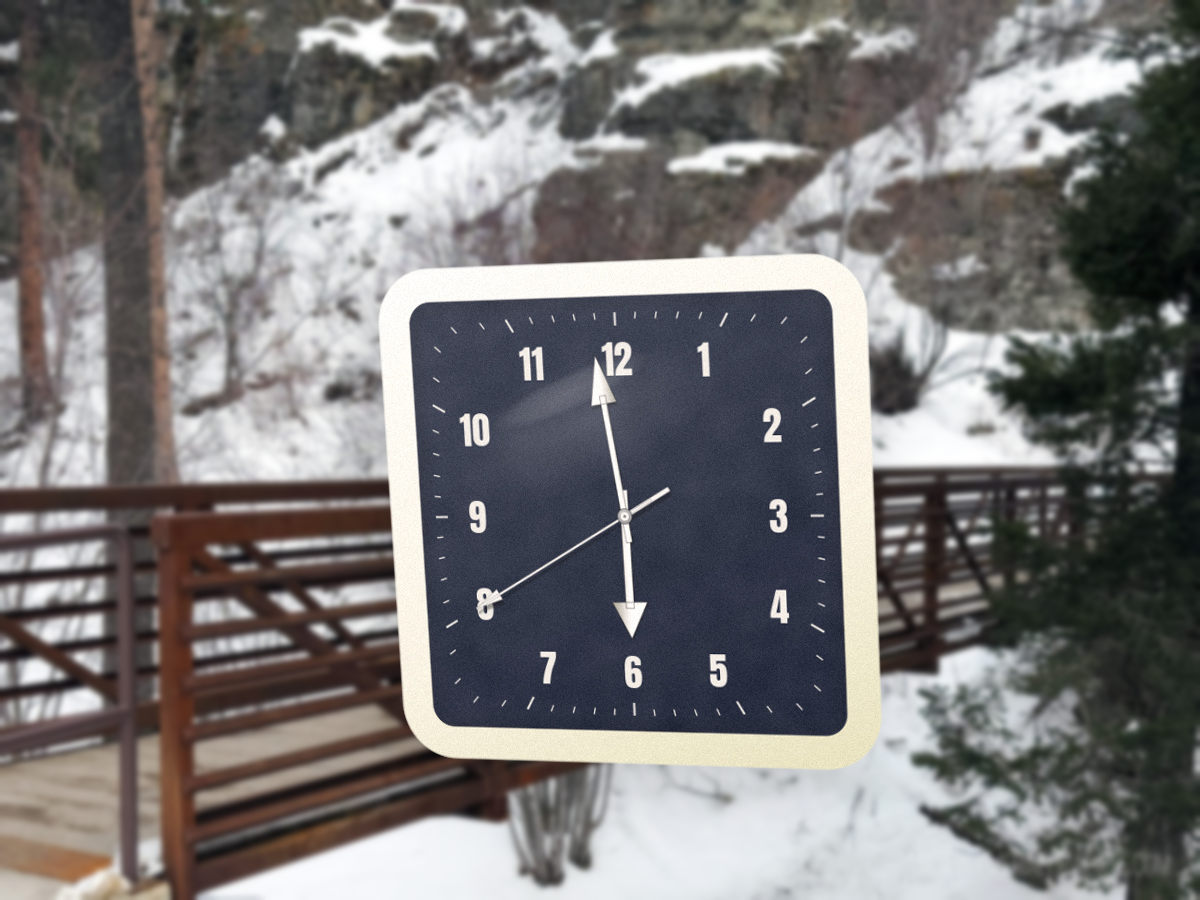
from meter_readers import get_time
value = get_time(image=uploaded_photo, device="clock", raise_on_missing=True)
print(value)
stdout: 5:58:40
